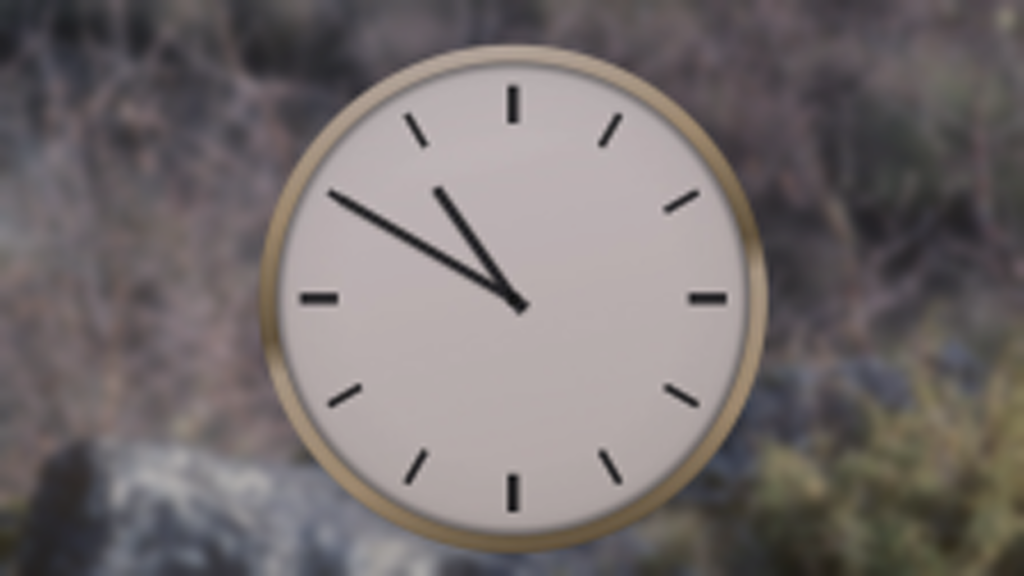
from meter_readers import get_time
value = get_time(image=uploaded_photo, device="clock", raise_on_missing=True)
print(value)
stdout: 10:50
